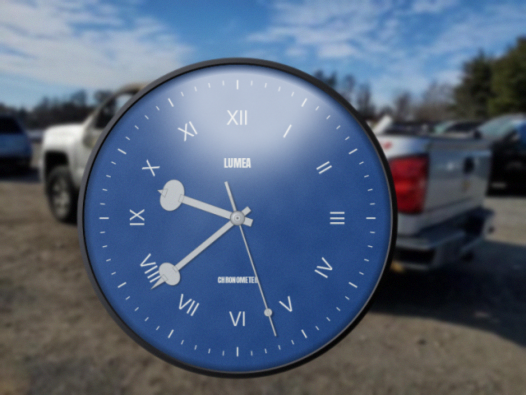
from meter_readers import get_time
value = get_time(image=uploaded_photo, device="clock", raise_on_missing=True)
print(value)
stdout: 9:38:27
